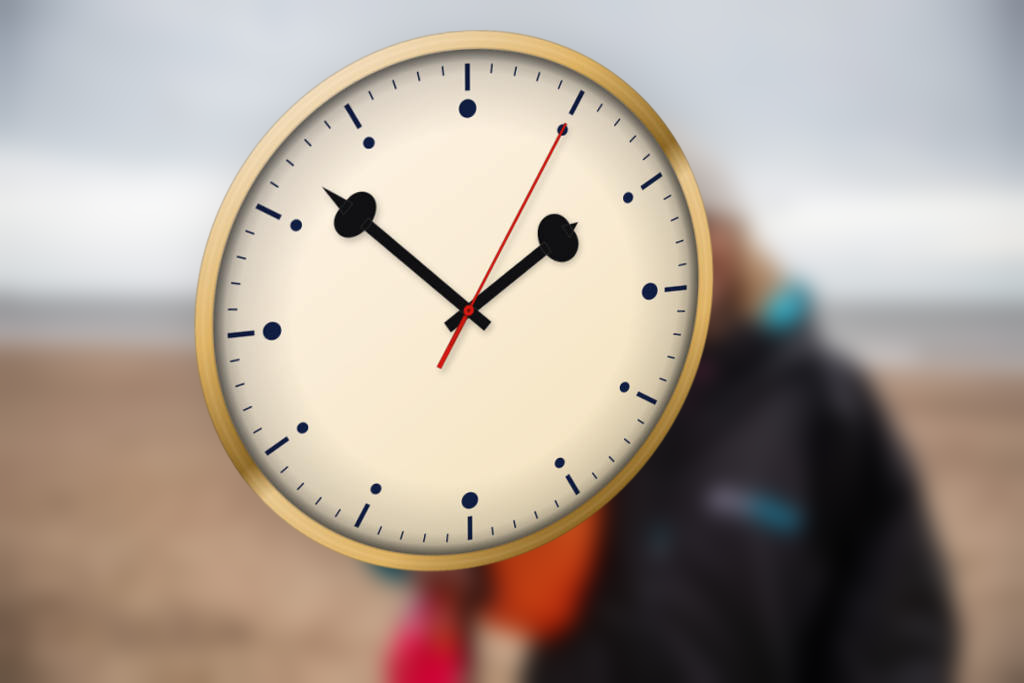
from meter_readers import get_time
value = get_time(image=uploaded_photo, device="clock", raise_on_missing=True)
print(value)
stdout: 1:52:05
